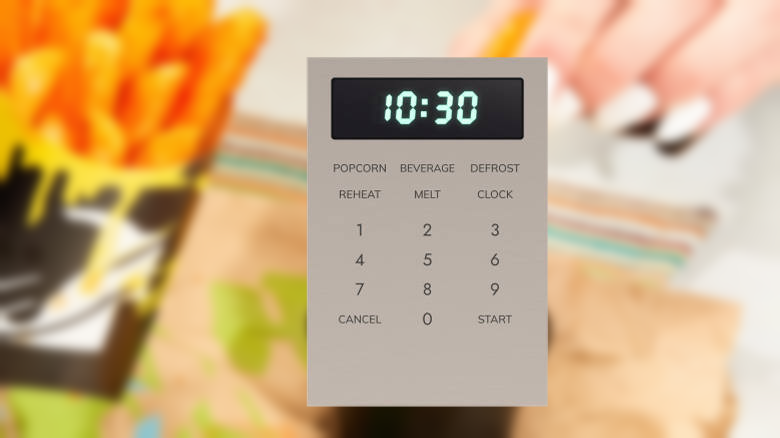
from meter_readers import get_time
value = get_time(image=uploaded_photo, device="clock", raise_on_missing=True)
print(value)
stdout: 10:30
